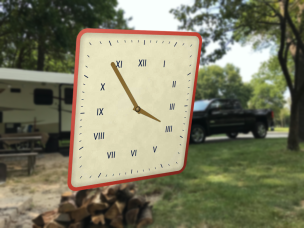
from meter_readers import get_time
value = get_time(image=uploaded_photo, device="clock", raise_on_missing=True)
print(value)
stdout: 3:54
